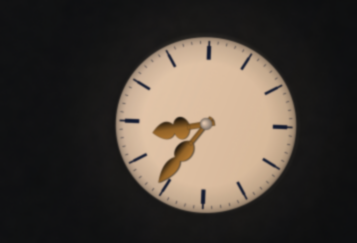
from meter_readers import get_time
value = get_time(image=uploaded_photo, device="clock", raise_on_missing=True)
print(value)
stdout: 8:36
